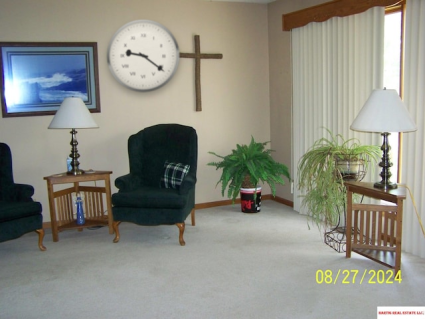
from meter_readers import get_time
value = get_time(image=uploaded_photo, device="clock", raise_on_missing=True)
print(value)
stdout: 9:21
